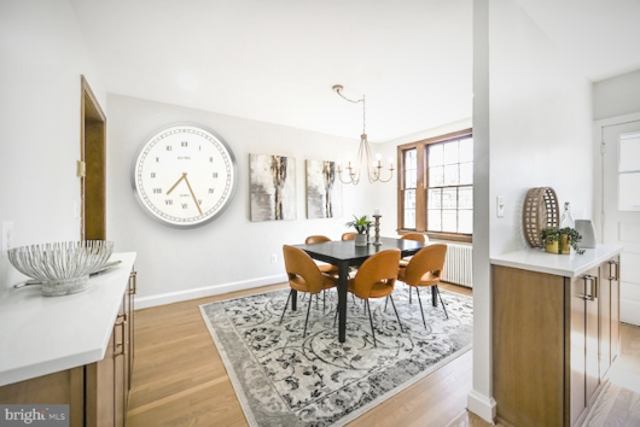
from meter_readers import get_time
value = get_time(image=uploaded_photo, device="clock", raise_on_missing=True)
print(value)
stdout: 7:26
